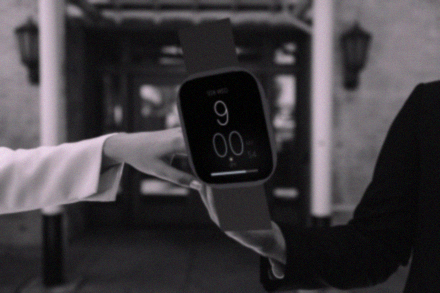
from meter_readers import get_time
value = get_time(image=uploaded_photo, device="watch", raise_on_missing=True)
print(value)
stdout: 9:00
